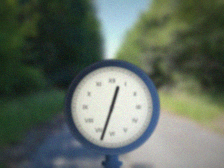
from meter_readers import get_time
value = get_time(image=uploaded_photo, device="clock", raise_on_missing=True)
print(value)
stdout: 12:33
